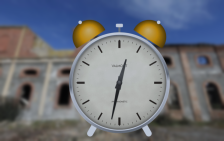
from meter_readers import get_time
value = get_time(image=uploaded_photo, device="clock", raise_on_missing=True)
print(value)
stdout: 12:32
